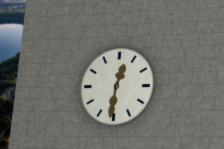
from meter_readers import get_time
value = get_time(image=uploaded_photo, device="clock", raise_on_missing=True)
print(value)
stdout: 12:31
